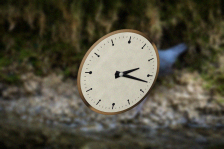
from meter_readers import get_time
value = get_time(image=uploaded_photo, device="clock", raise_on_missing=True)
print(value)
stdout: 2:17
